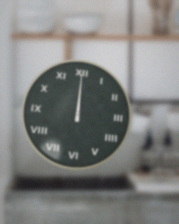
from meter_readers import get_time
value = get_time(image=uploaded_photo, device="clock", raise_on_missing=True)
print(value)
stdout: 12:00
